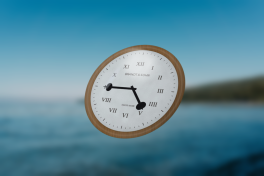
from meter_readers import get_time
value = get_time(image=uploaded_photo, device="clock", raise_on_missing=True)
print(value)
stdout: 4:45
